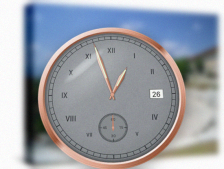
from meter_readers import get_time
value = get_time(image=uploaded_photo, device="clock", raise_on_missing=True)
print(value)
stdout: 12:57
